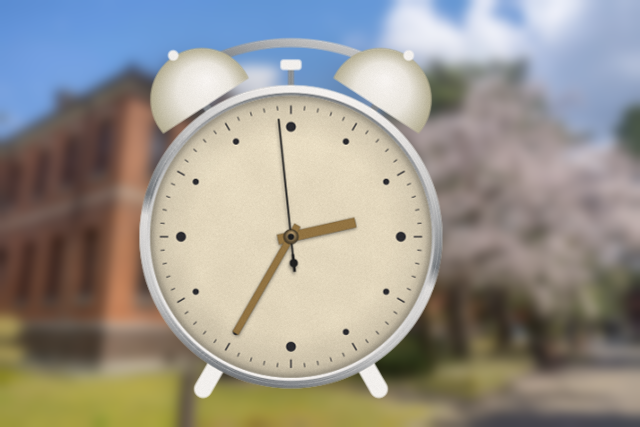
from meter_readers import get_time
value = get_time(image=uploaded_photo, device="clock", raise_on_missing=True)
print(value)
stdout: 2:34:59
